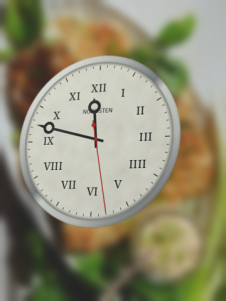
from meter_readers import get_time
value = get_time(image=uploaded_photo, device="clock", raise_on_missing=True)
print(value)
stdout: 11:47:28
